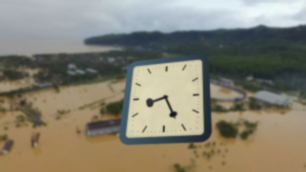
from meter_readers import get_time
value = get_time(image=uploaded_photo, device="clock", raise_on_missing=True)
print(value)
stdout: 8:26
